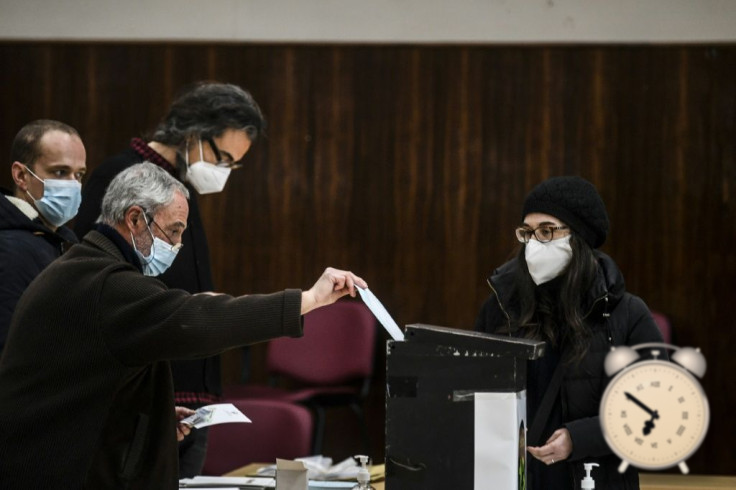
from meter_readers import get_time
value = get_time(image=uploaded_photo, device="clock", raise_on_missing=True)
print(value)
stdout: 6:51
